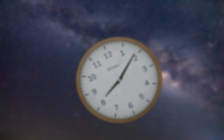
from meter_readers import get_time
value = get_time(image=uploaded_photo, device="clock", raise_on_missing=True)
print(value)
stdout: 8:09
